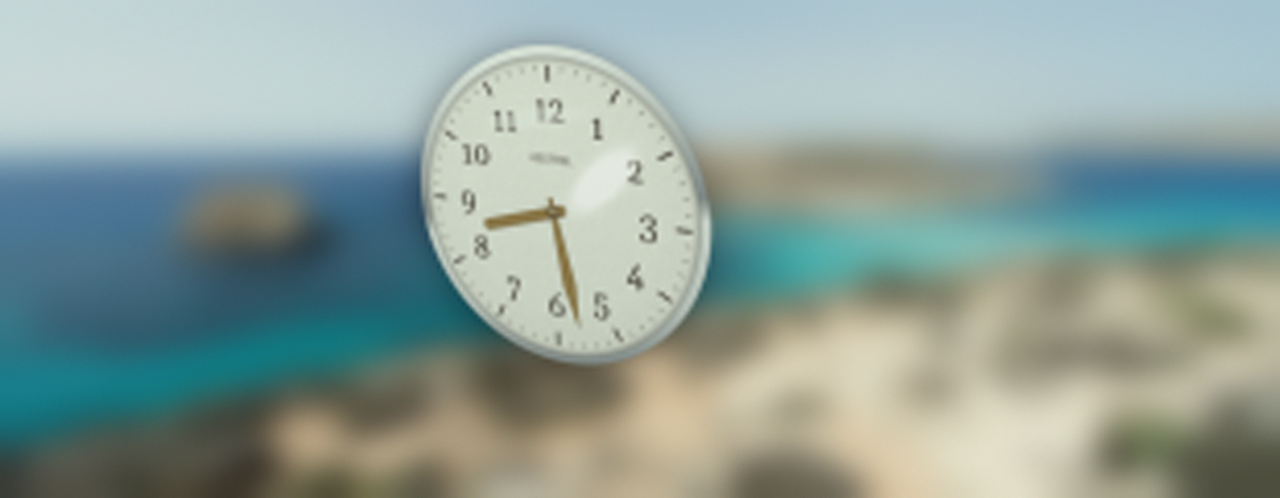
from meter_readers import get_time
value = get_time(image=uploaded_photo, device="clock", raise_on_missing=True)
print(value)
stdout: 8:28
